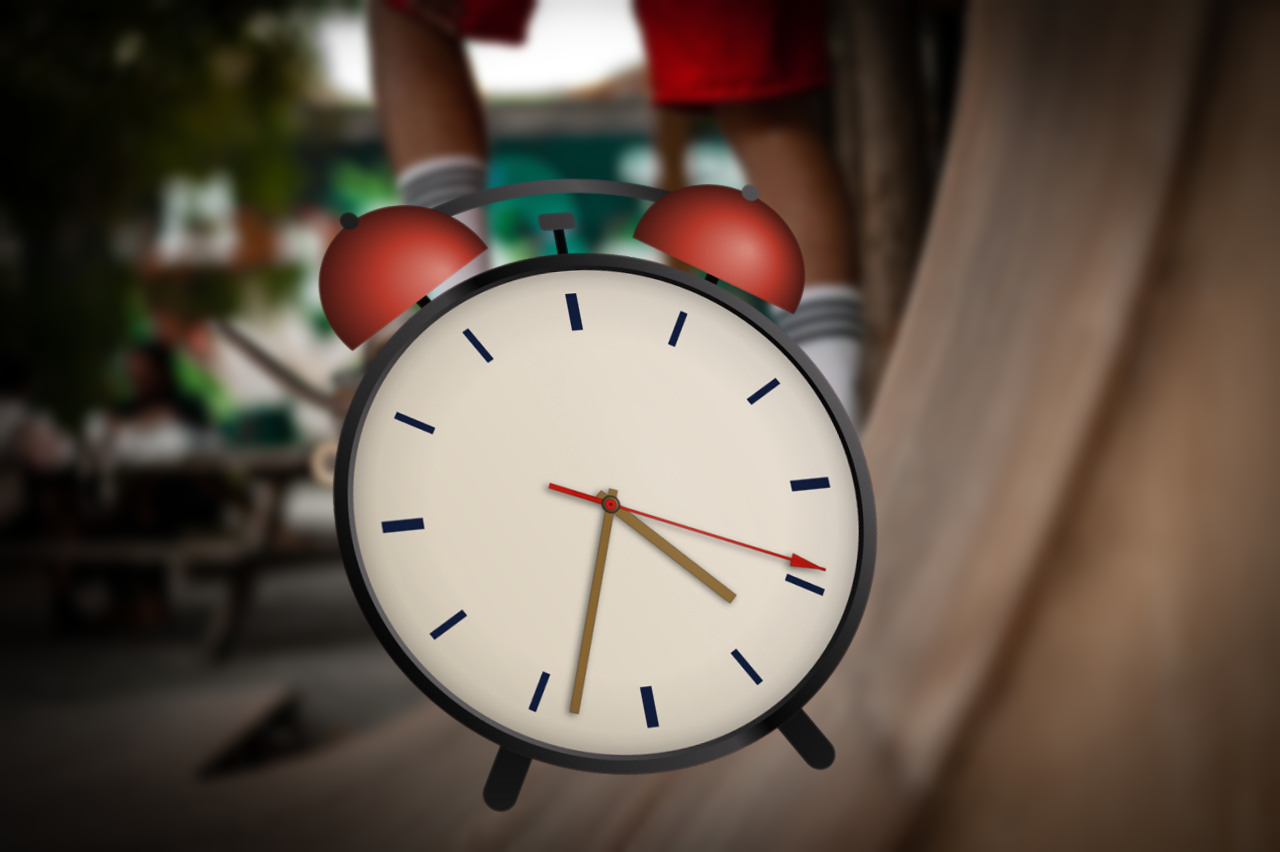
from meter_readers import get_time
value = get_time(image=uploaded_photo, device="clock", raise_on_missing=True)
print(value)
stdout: 4:33:19
